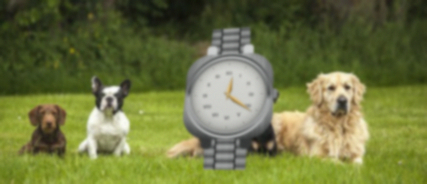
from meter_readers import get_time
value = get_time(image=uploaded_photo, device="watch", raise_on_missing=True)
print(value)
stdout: 12:21
